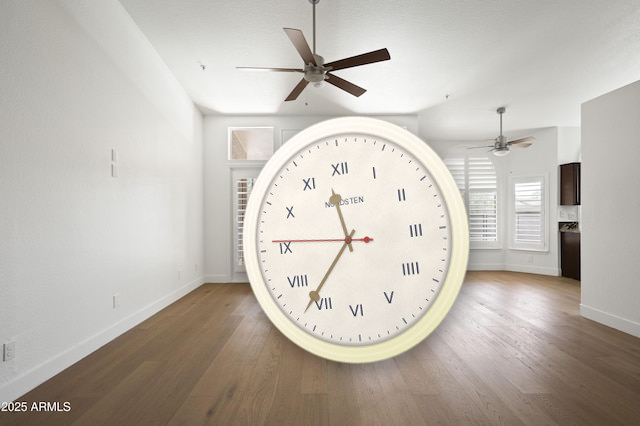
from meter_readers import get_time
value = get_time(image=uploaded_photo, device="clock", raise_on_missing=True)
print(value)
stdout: 11:36:46
